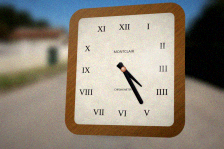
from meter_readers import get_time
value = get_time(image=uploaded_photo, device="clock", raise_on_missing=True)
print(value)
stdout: 4:25
